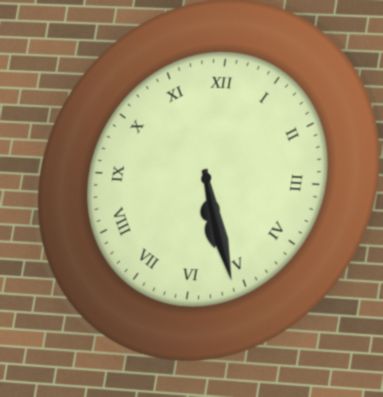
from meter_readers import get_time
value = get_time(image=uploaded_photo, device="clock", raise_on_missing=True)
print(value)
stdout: 5:26
